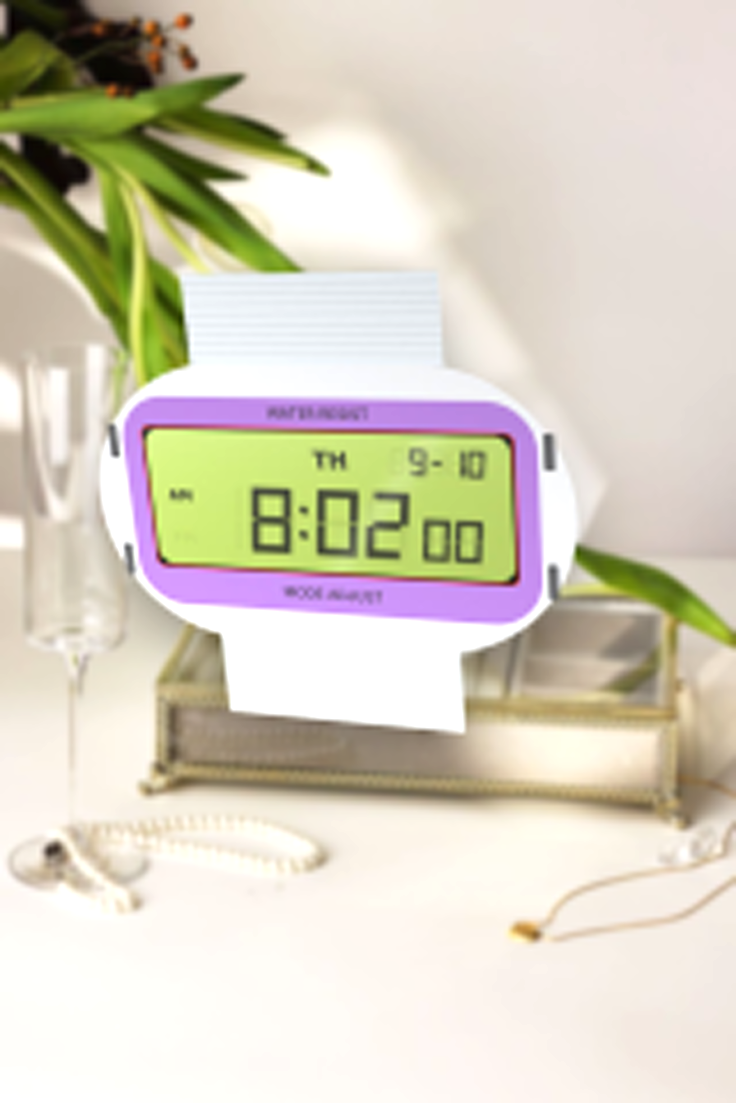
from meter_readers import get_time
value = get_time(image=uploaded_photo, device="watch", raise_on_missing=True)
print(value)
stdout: 8:02:00
